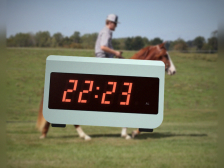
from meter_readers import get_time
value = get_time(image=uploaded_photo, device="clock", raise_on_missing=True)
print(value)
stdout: 22:23
